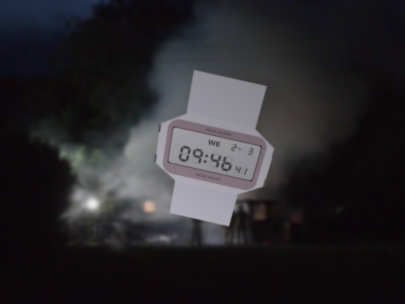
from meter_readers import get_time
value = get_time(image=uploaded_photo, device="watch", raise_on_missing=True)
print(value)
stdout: 9:46
